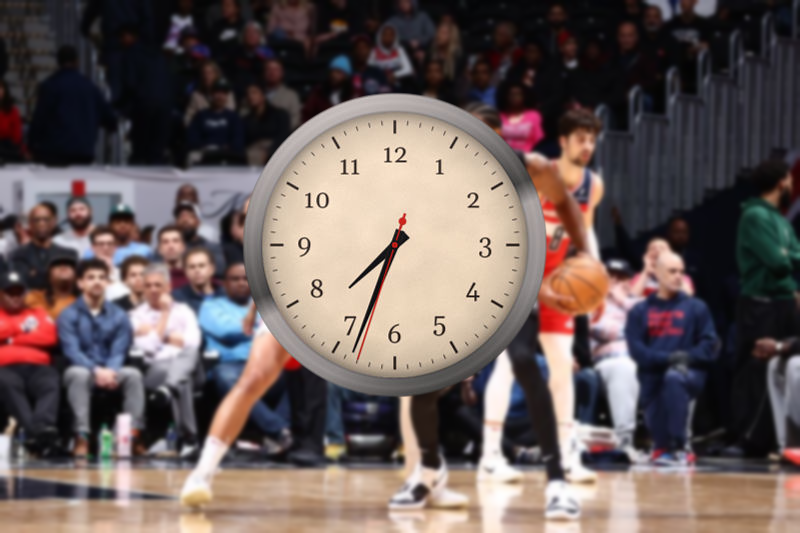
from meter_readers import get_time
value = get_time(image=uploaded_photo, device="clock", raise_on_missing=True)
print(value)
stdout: 7:33:33
